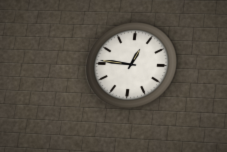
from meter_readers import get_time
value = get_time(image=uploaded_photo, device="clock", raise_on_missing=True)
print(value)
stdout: 12:46
